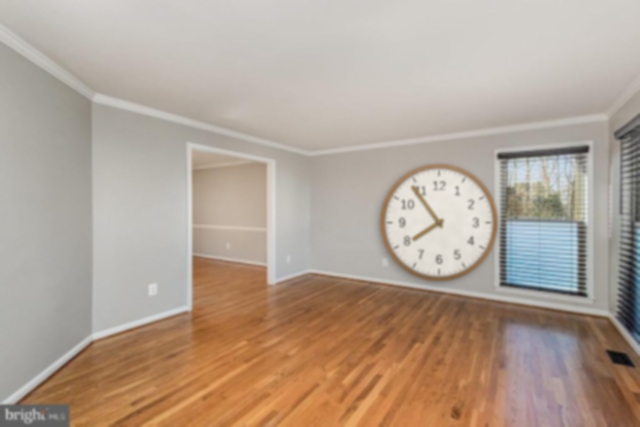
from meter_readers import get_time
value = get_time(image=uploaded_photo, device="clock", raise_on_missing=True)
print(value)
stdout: 7:54
